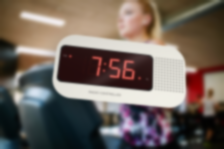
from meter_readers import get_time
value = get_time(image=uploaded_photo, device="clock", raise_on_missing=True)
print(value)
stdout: 7:56
